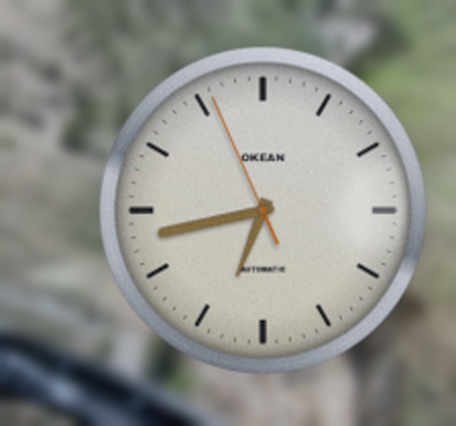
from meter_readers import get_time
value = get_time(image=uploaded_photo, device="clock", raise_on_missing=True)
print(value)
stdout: 6:42:56
